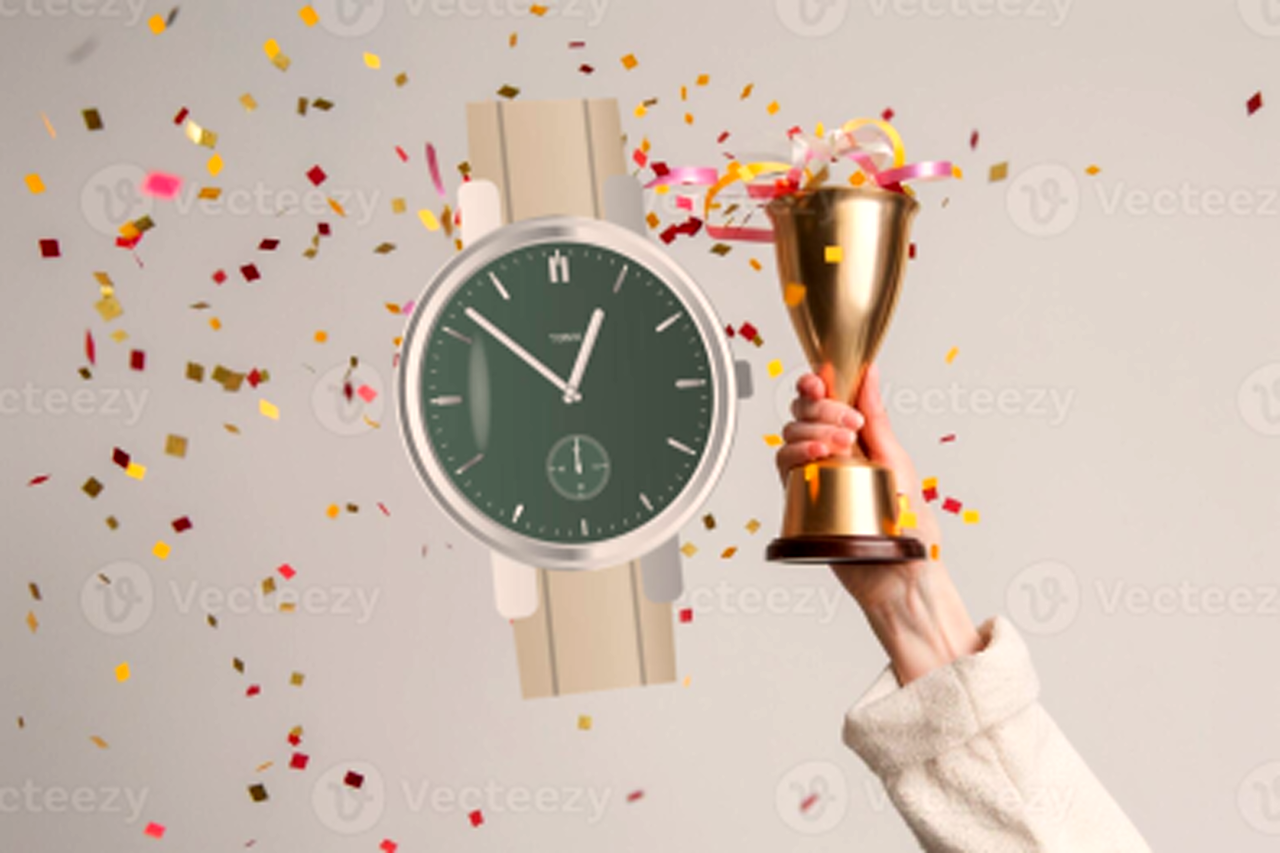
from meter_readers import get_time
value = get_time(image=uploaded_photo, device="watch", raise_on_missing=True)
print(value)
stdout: 12:52
